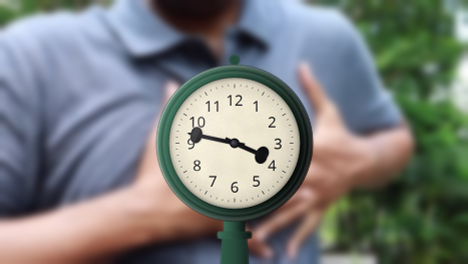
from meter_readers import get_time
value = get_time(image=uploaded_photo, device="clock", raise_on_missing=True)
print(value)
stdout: 3:47
